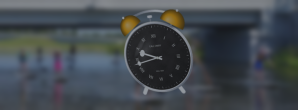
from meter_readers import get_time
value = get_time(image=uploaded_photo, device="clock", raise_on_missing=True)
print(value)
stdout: 9:43
